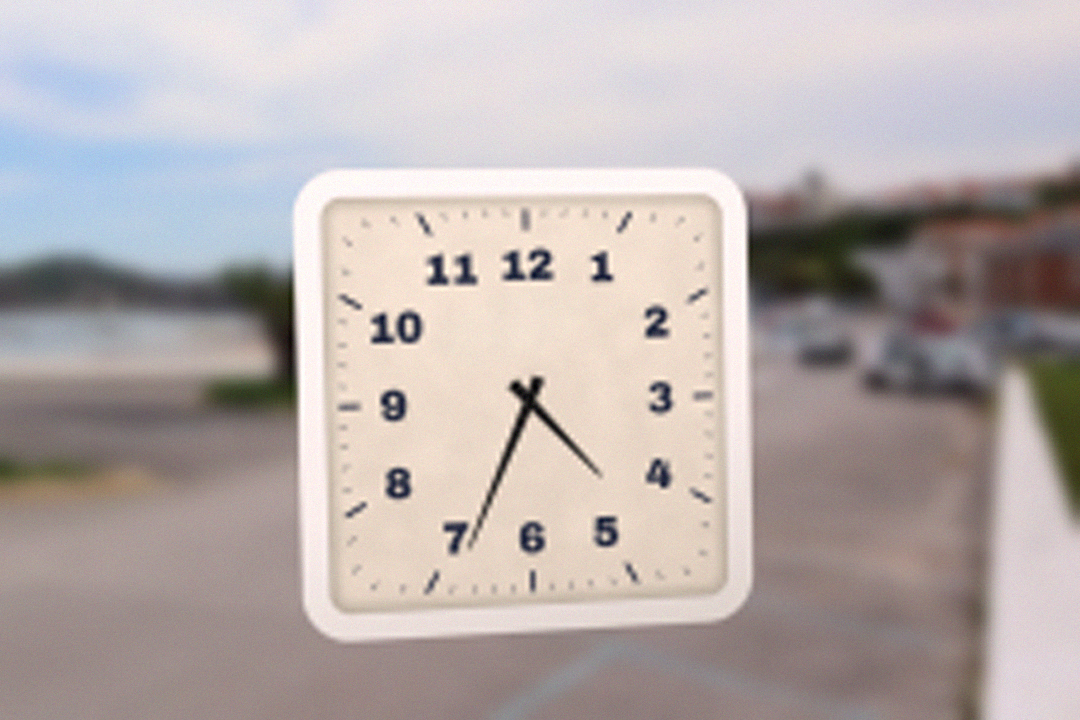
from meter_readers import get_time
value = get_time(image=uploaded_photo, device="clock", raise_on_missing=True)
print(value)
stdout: 4:34
